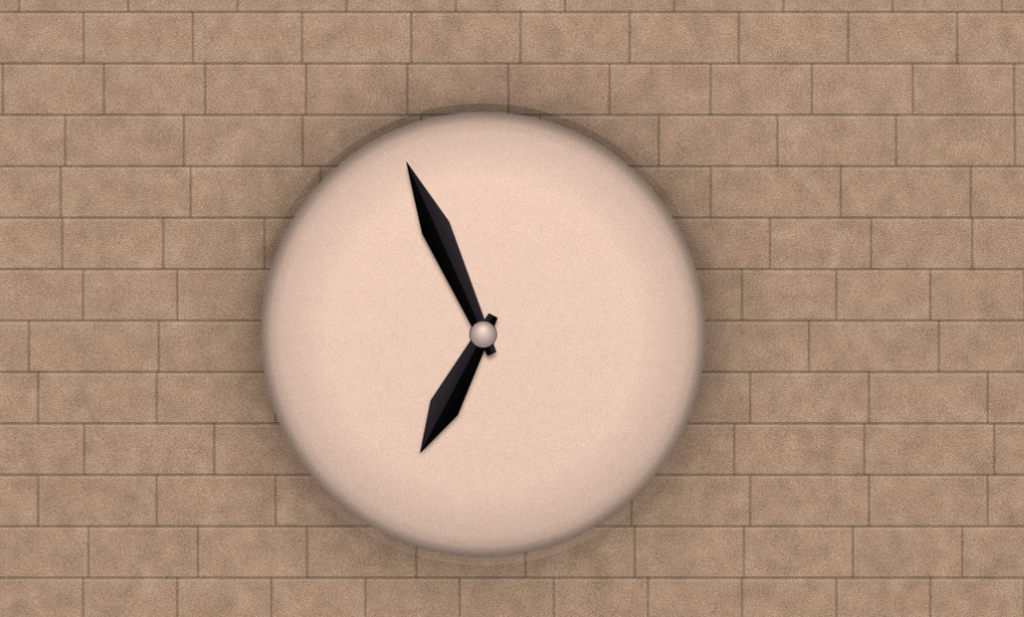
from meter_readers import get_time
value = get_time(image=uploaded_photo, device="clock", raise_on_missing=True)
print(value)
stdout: 6:56
